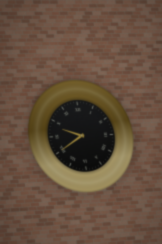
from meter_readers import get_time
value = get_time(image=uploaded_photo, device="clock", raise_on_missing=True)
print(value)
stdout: 9:40
